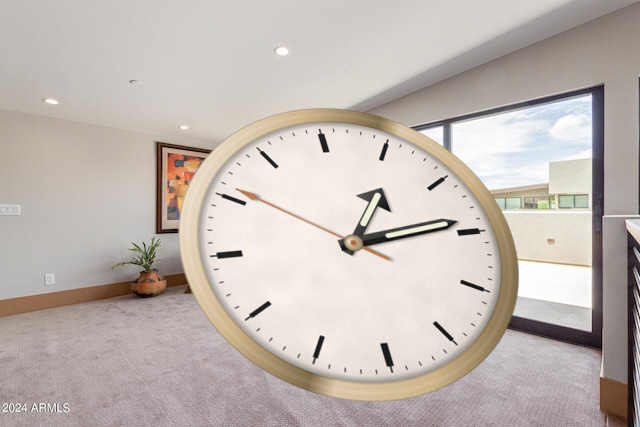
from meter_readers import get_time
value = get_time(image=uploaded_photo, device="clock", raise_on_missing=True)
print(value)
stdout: 1:13:51
